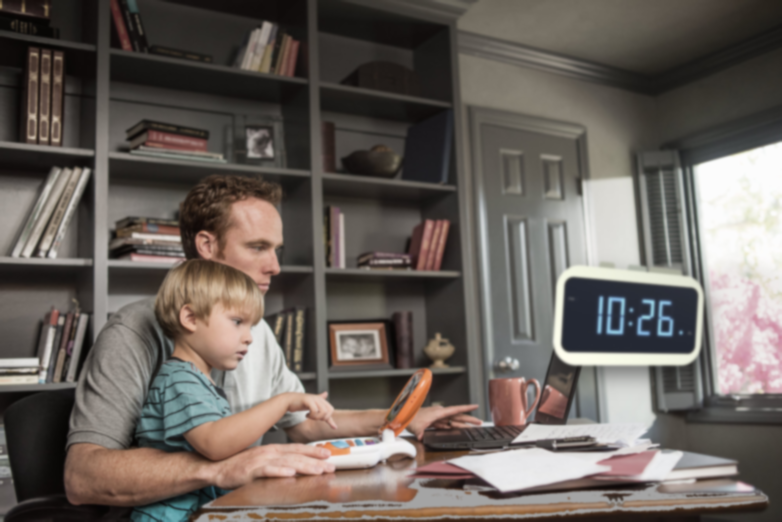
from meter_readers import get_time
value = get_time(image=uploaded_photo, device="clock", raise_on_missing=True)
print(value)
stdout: 10:26
